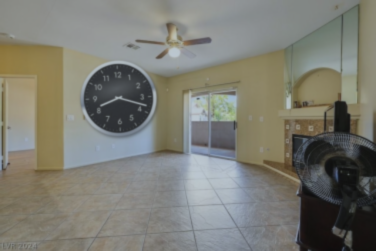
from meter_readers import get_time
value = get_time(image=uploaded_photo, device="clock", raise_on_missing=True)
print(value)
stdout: 8:18
